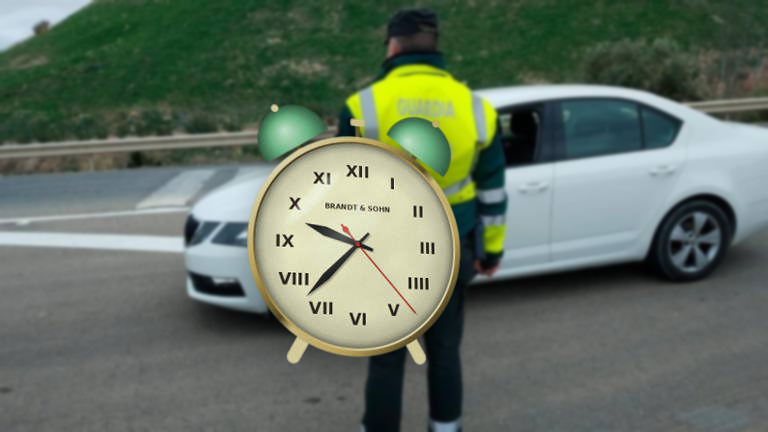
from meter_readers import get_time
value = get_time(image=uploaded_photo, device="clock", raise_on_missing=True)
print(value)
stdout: 9:37:23
